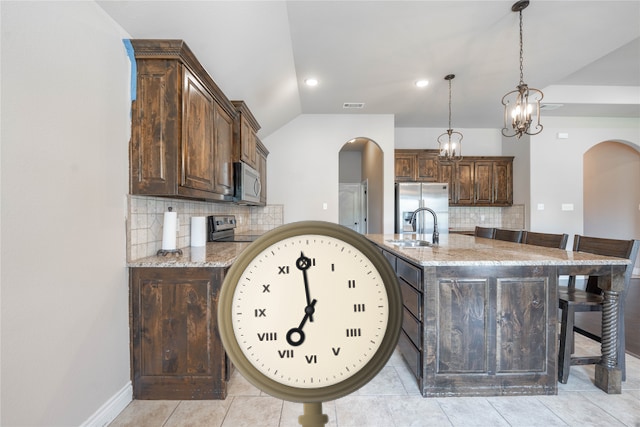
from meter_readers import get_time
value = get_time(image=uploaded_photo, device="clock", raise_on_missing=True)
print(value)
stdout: 6:59
